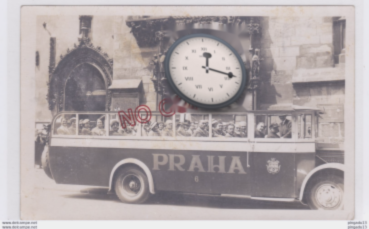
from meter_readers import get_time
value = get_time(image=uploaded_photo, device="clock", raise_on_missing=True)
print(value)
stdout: 12:18
